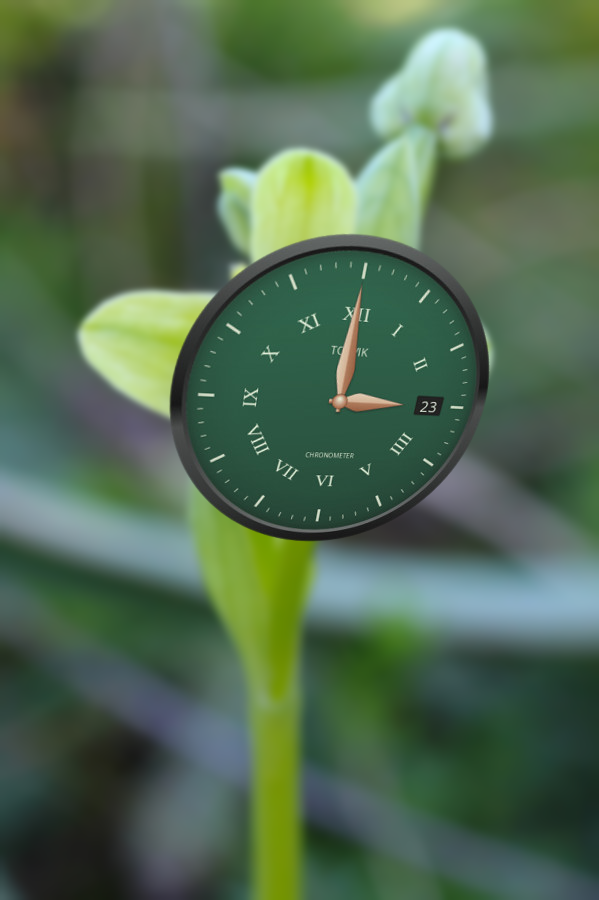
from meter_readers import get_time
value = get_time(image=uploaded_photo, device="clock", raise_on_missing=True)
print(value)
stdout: 3:00
